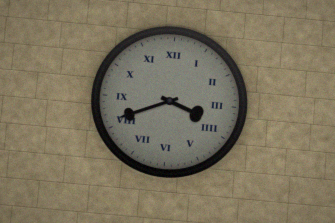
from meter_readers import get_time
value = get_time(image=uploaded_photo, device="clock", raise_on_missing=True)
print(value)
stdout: 3:41
